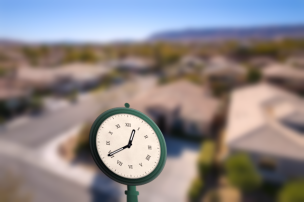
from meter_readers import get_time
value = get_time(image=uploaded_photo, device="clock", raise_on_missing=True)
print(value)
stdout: 12:40
